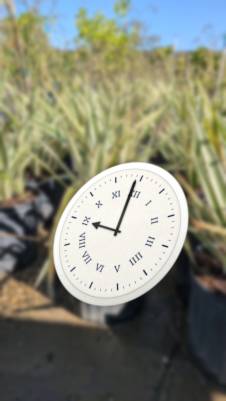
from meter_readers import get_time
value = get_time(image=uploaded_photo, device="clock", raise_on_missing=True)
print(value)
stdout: 8:59
